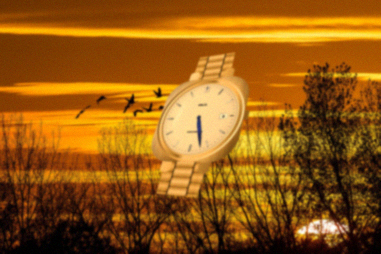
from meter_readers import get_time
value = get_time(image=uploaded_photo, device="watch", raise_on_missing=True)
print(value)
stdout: 5:27
